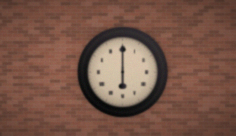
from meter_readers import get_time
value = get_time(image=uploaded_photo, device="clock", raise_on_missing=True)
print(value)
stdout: 6:00
